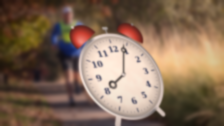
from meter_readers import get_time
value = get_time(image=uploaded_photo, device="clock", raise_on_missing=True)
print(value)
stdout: 8:04
